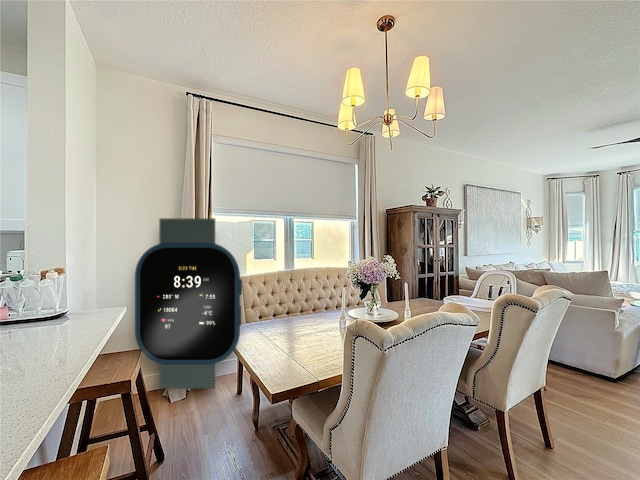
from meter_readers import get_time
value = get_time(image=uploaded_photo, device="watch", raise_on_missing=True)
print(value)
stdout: 8:39
